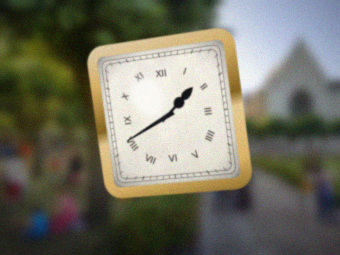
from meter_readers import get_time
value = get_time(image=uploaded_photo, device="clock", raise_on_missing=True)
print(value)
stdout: 1:41
